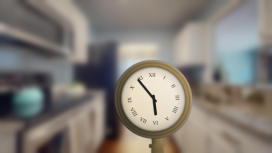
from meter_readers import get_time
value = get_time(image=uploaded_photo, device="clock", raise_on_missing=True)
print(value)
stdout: 5:54
